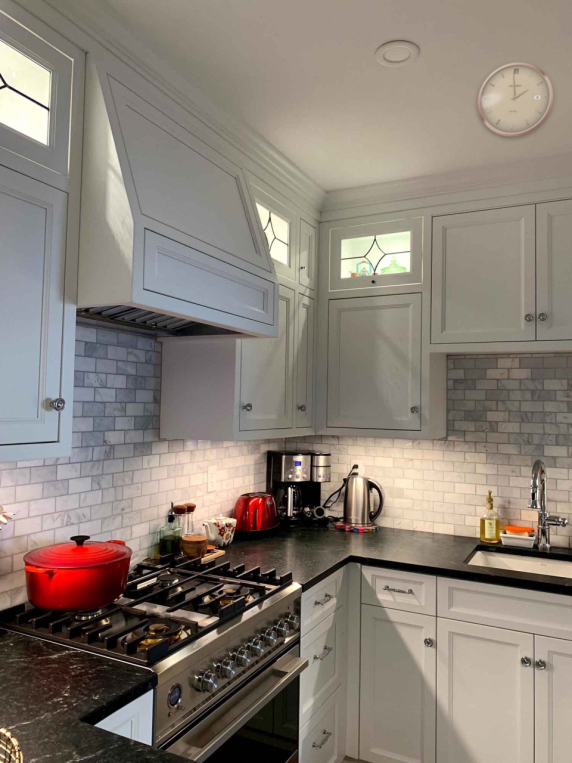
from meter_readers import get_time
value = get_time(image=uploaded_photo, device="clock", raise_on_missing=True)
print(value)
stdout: 1:59
